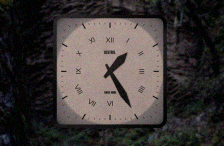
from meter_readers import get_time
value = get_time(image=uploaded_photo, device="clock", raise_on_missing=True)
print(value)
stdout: 1:25
